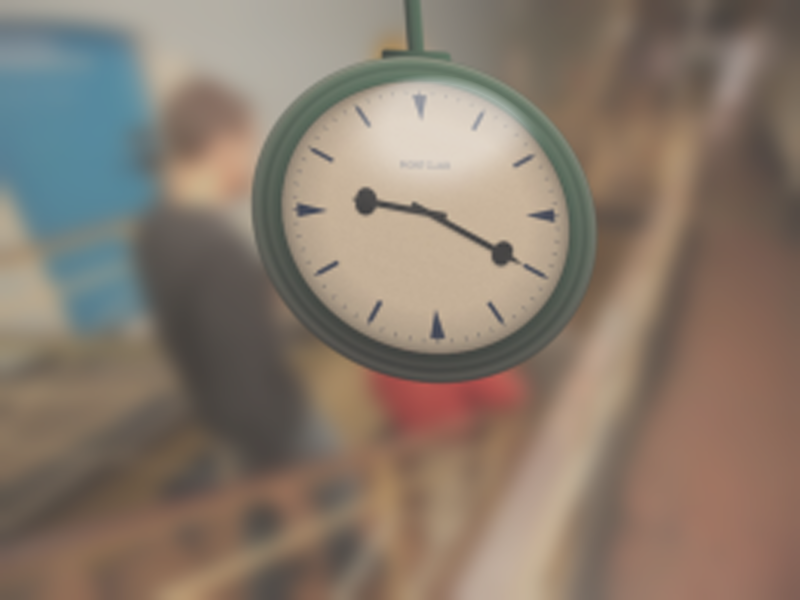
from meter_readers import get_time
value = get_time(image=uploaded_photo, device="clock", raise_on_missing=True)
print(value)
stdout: 9:20
